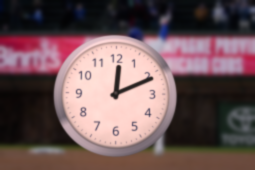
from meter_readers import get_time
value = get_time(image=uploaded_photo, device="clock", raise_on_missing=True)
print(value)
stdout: 12:11
